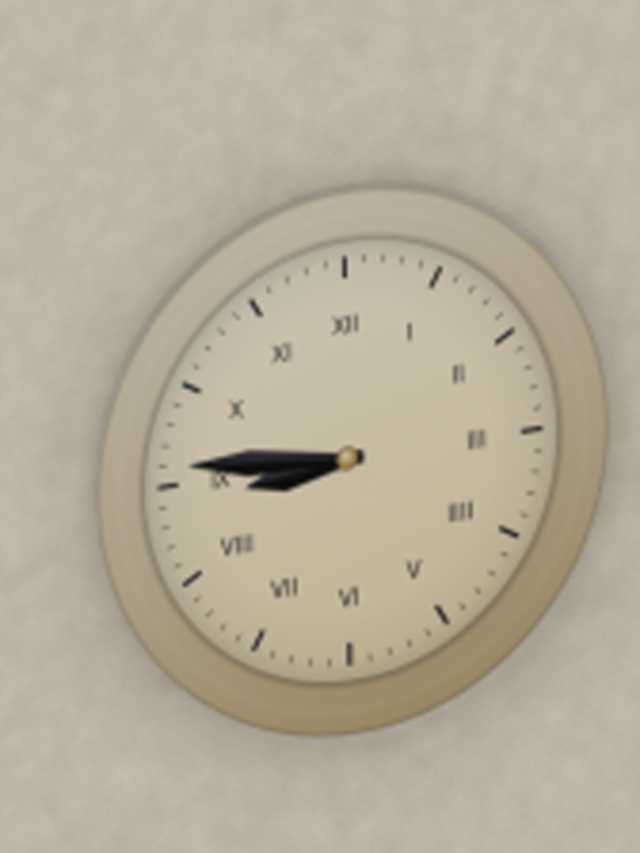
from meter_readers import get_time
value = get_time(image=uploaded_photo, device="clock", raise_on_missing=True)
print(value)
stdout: 8:46
